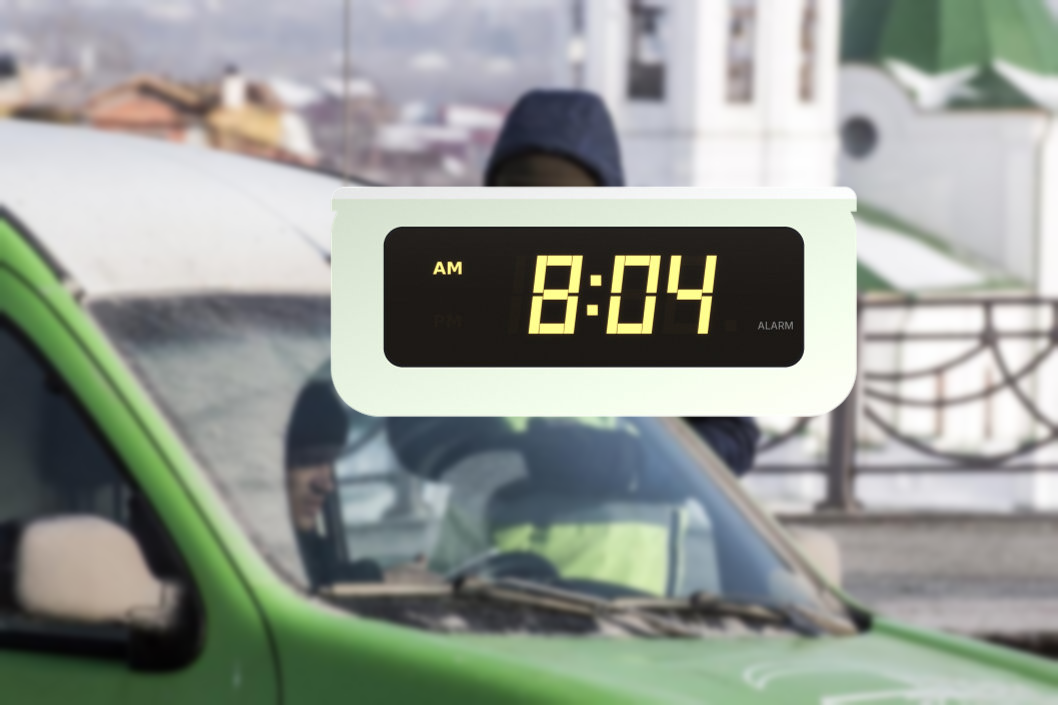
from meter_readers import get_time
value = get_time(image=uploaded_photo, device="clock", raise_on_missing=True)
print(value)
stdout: 8:04
